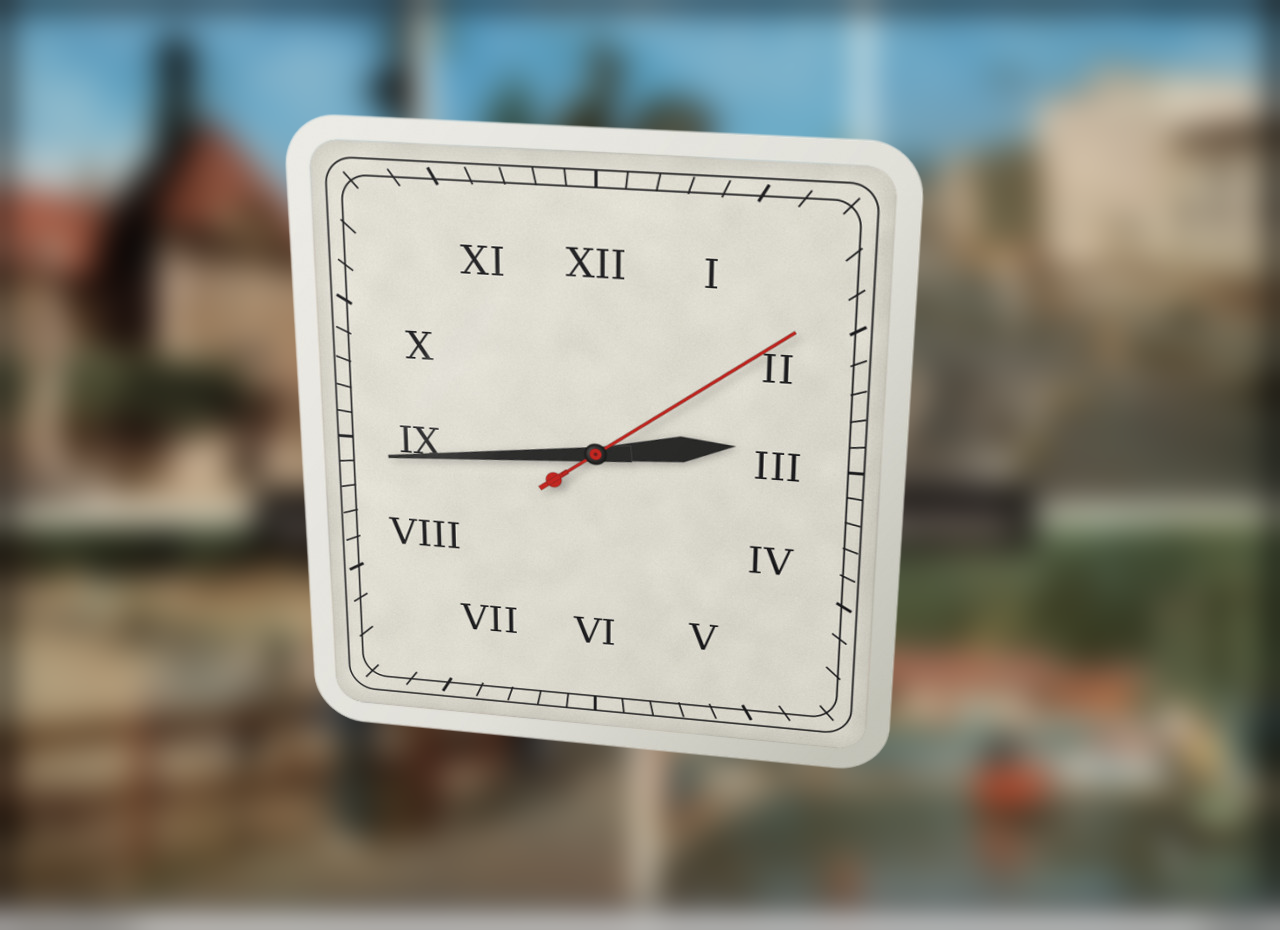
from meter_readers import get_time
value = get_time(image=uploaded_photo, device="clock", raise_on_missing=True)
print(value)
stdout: 2:44:09
